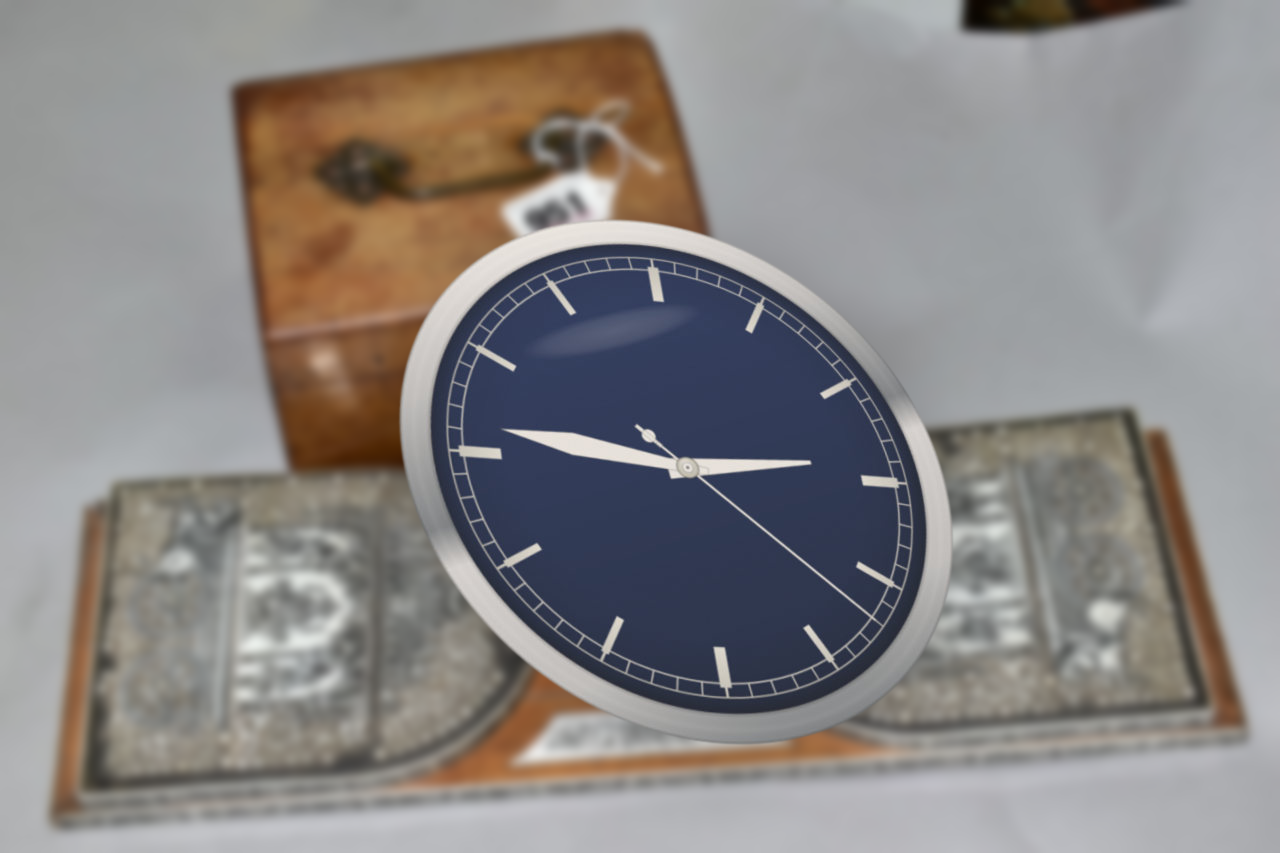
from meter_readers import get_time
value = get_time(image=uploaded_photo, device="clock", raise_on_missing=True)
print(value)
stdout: 2:46:22
